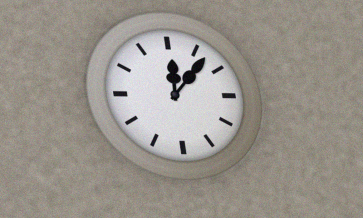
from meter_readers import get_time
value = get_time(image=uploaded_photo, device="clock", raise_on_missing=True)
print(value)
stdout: 12:07
